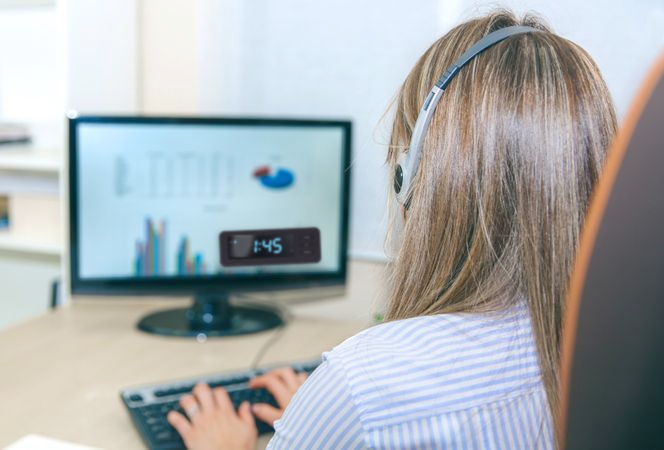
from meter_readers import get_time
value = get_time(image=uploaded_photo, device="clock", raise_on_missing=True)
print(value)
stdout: 1:45
